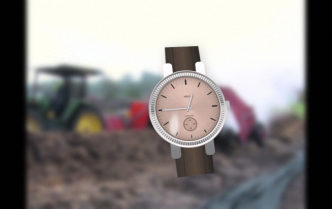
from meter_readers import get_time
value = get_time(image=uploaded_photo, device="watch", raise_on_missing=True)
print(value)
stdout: 12:45
